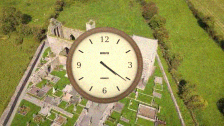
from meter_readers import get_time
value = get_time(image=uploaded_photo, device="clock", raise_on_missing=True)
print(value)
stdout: 4:21
